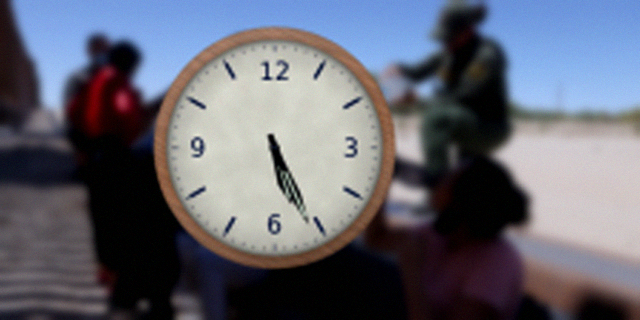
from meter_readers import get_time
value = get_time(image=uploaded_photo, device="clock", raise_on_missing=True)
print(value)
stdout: 5:26
